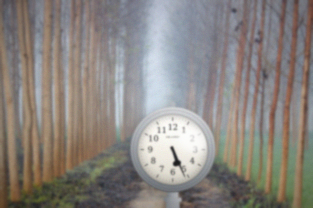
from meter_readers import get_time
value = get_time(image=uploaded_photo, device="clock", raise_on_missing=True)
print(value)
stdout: 5:26
